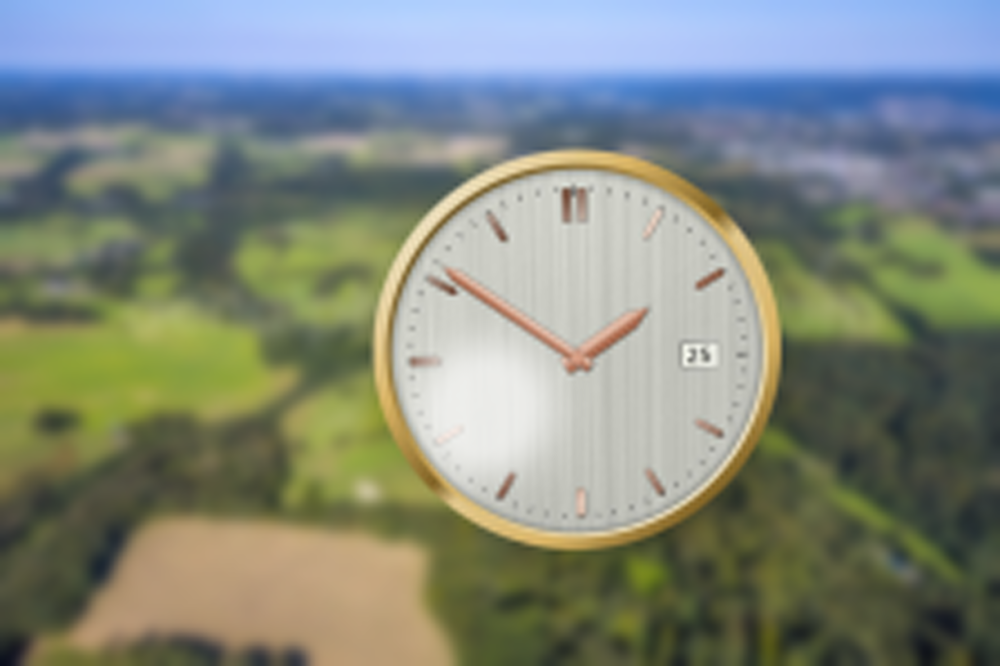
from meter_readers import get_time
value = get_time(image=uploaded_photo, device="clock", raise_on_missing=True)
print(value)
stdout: 1:51
